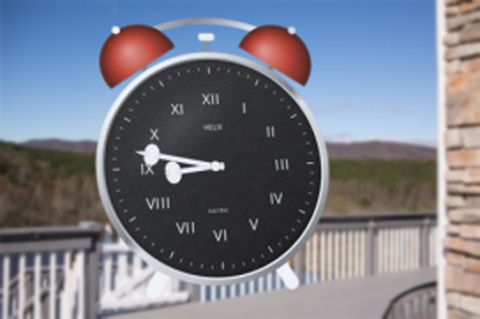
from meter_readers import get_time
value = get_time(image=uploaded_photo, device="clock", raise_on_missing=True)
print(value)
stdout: 8:47
